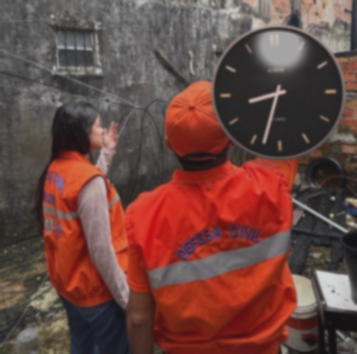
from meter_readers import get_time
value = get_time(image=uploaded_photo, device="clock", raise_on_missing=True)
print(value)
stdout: 8:33
